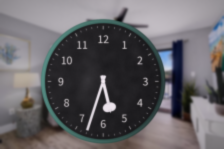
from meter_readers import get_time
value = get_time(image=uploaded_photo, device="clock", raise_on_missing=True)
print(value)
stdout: 5:33
